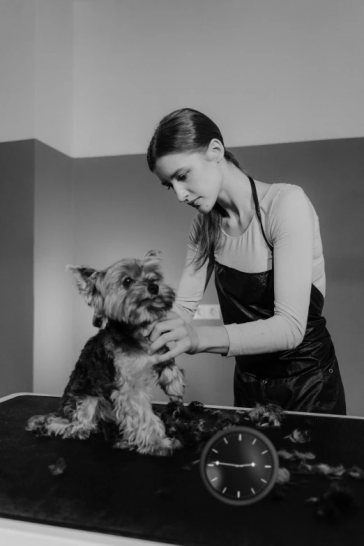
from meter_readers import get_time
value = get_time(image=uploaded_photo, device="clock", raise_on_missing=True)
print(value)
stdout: 2:46
